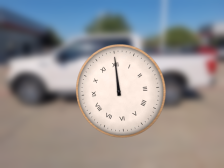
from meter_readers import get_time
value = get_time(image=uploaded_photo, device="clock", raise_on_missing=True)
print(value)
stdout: 12:00
